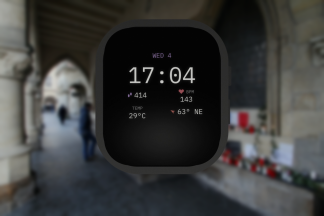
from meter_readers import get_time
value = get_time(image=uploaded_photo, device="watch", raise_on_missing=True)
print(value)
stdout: 17:04
